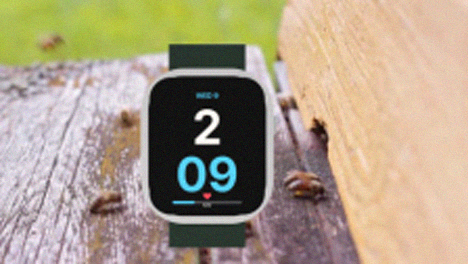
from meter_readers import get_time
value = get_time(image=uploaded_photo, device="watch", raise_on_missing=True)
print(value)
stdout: 2:09
